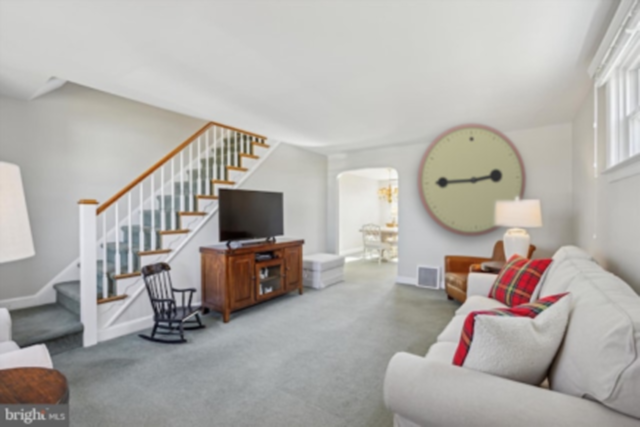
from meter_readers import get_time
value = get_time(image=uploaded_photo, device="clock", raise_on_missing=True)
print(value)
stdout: 2:45
